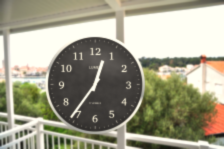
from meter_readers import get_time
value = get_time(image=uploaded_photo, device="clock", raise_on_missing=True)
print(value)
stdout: 12:36
